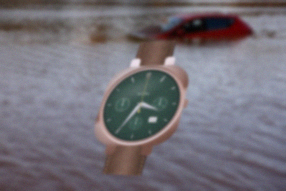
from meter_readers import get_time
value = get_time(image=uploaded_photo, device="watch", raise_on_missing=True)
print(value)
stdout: 3:35
